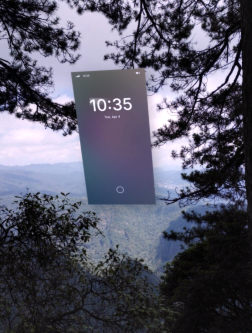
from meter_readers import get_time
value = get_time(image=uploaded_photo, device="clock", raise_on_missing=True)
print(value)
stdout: 10:35
